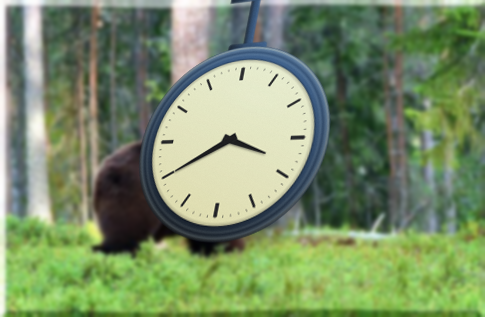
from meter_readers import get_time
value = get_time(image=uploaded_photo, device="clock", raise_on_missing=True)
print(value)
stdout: 3:40
